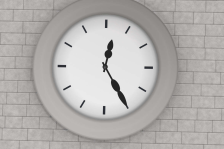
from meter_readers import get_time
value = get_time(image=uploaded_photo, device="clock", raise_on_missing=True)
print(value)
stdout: 12:25
